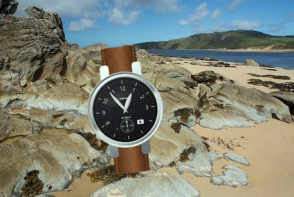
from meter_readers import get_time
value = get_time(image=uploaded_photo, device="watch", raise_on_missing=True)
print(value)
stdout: 12:54
